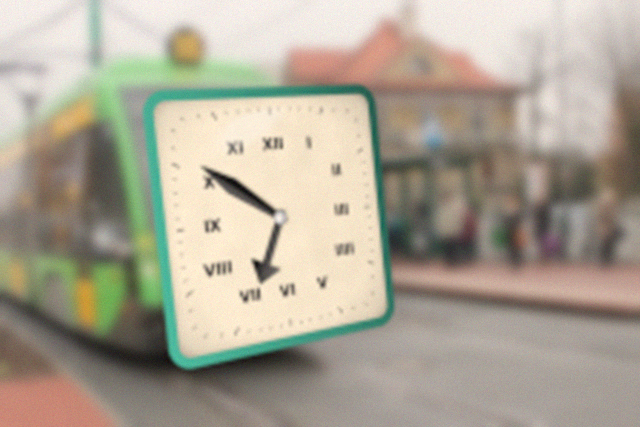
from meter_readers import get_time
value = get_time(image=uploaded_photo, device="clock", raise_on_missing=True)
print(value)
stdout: 6:51
